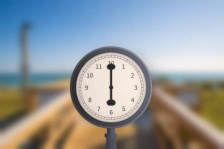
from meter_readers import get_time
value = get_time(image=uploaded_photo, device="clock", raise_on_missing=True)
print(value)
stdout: 6:00
